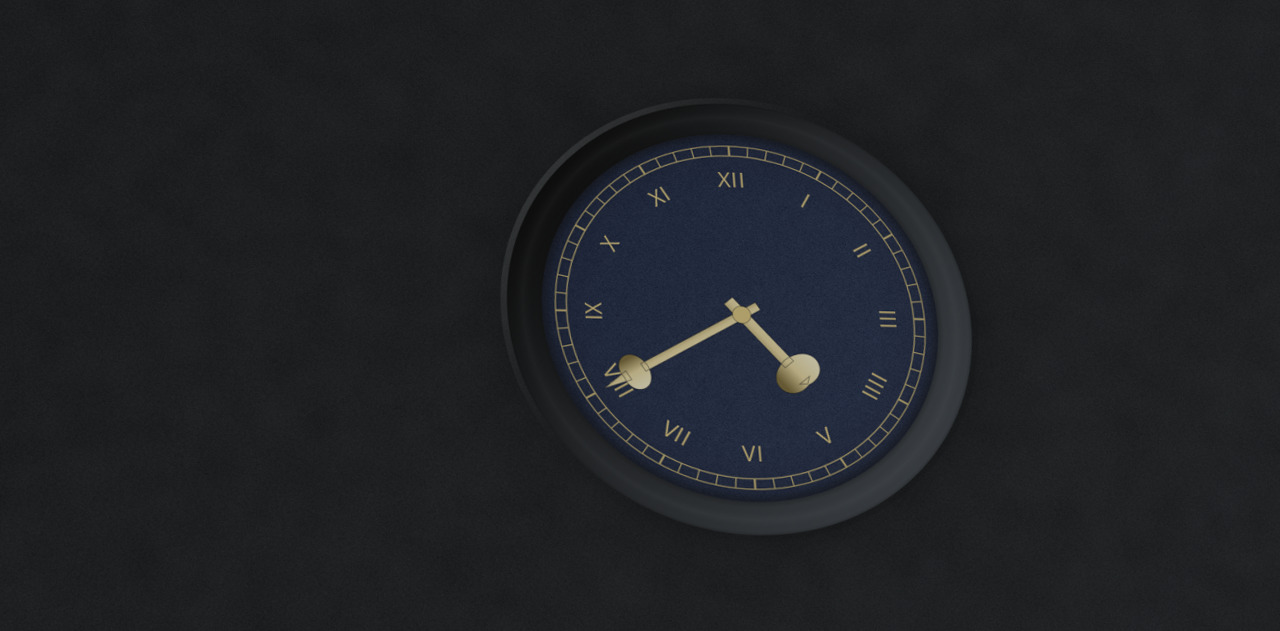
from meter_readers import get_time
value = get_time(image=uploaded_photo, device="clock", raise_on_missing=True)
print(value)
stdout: 4:40
